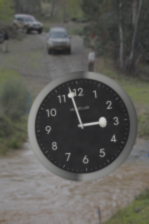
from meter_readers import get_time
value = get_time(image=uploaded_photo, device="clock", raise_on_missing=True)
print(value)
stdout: 2:58
